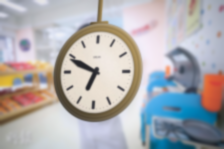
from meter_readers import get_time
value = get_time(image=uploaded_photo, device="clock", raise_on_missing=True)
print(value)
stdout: 6:49
